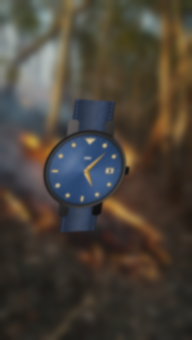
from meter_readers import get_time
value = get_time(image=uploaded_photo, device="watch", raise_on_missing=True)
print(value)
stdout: 5:07
